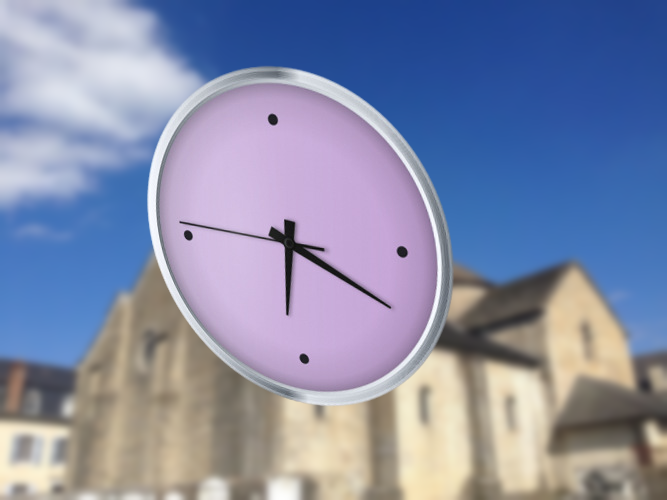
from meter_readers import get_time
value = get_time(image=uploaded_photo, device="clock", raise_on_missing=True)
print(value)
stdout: 6:19:46
